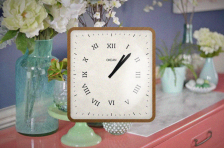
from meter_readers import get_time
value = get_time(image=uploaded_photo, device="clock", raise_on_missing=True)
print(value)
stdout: 1:07
